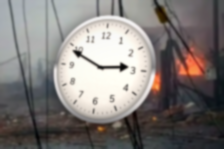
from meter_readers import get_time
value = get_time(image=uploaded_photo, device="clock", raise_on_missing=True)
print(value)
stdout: 2:49
